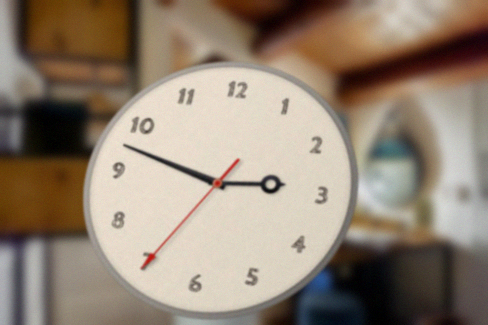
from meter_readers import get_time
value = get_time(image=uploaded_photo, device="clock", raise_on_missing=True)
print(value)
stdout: 2:47:35
